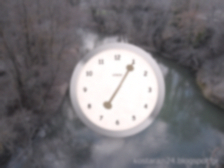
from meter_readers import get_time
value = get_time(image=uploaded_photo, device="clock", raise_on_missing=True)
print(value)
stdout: 7:05
